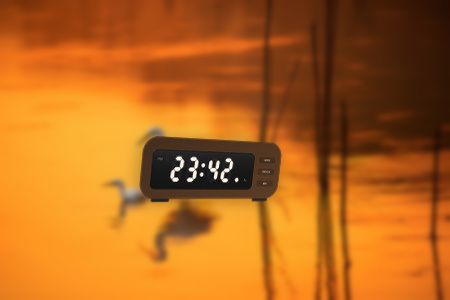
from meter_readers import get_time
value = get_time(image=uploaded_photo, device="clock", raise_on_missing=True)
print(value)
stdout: 23:42
